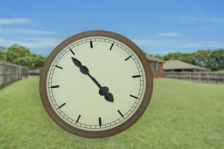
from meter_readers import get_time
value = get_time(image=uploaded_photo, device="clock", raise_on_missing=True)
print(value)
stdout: 4:54
